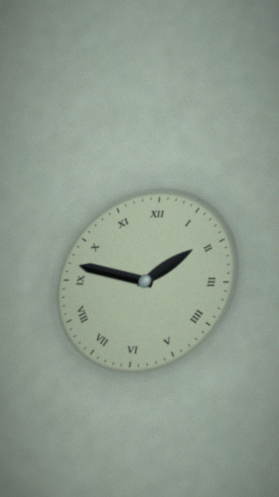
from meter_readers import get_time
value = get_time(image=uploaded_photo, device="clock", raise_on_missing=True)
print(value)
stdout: 1:47
